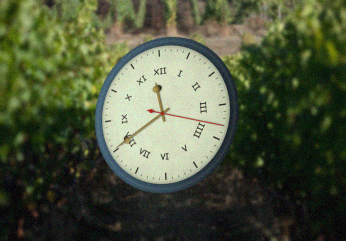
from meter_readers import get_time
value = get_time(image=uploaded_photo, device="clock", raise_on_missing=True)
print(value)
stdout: 11:40:18
